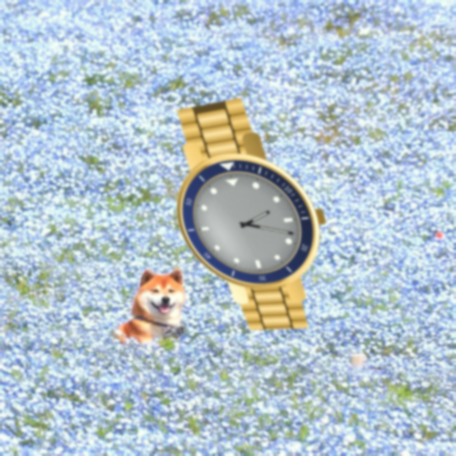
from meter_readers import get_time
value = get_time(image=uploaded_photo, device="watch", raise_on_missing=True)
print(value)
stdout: 2:18
